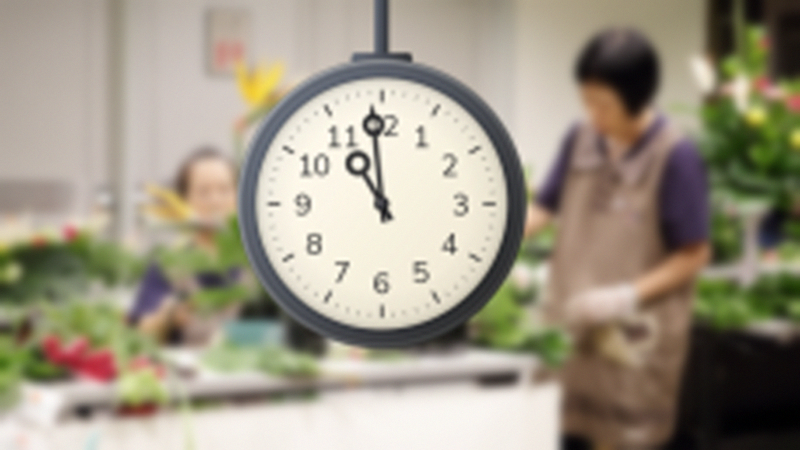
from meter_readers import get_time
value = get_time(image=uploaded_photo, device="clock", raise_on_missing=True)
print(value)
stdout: 10:59
